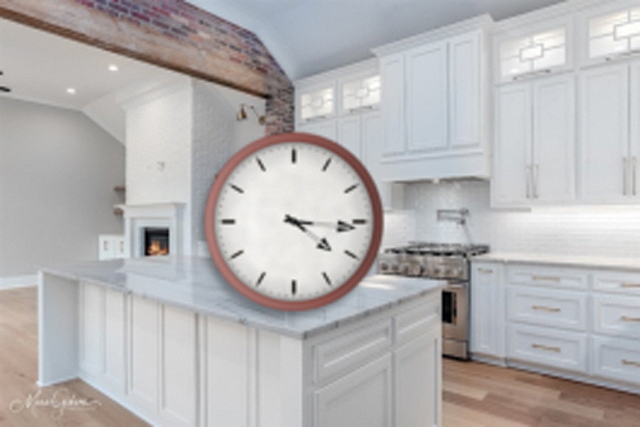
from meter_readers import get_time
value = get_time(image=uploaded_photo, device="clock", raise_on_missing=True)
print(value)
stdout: 4:16
